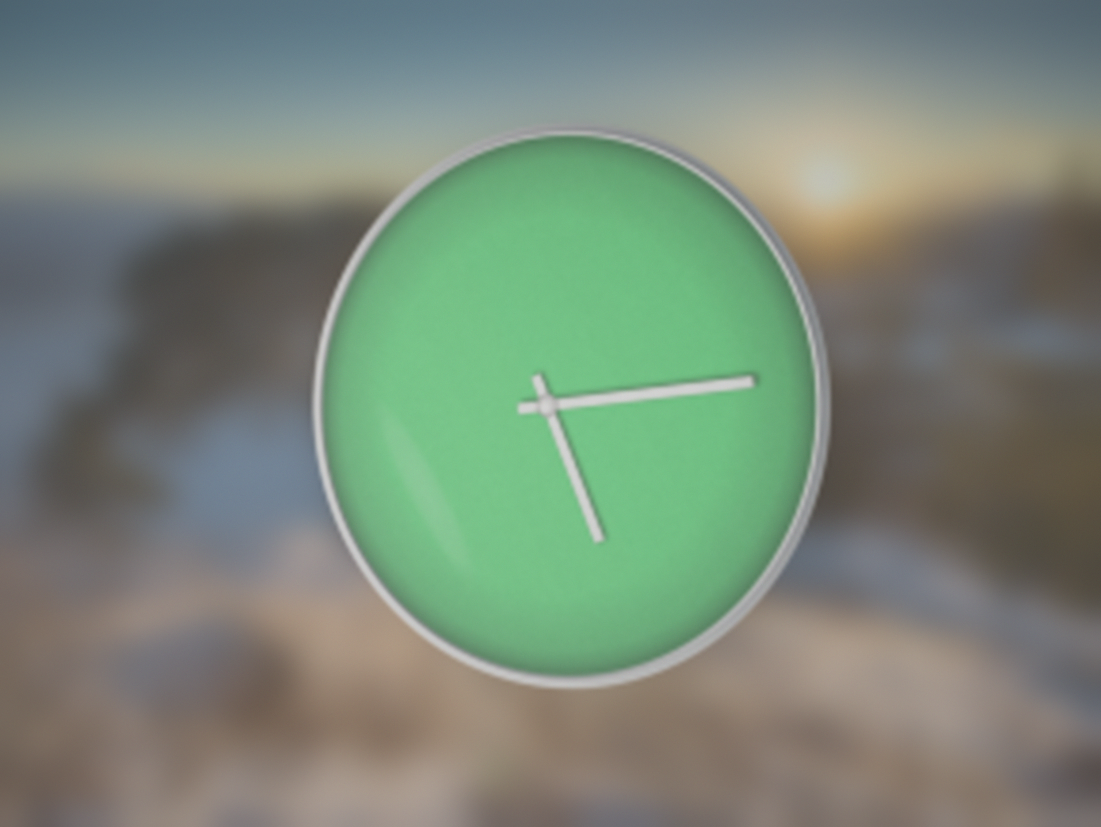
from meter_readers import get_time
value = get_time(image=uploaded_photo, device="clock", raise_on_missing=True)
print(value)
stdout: 5:14
